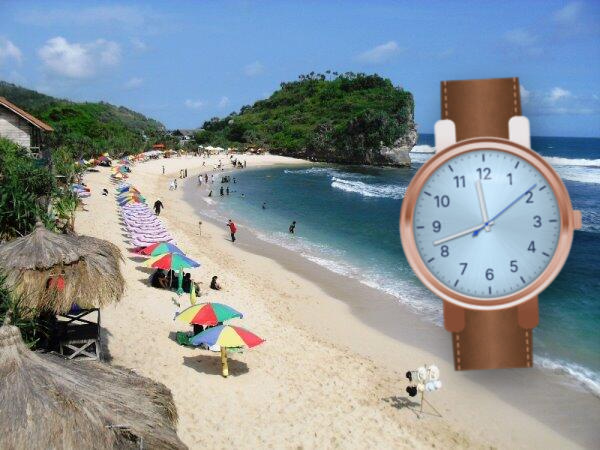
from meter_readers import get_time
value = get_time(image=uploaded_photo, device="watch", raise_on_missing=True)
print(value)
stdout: 11:42:09
